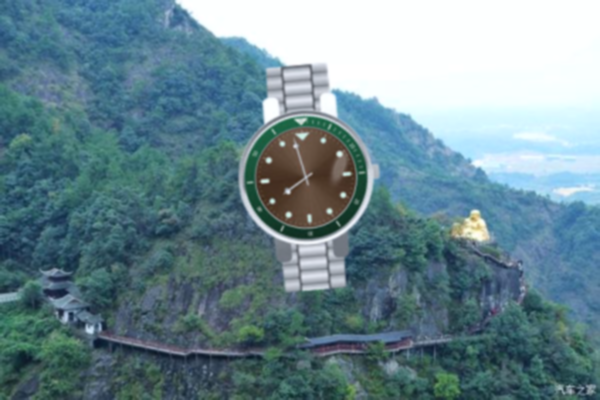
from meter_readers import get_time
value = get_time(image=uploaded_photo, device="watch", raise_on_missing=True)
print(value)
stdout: 7:58
